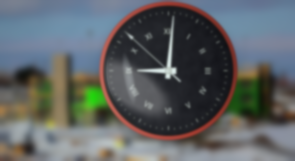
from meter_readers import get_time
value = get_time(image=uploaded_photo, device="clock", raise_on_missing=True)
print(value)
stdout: 9:00:52
